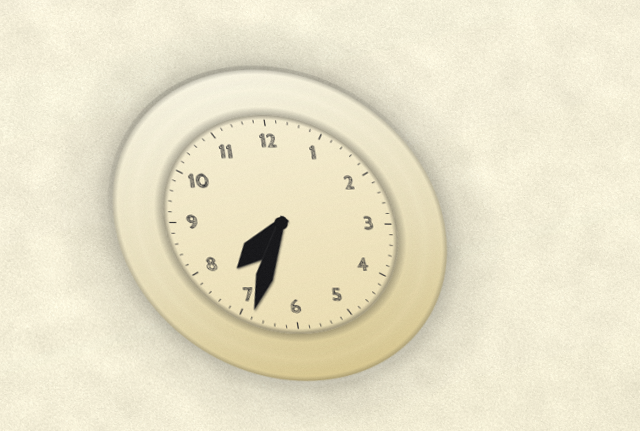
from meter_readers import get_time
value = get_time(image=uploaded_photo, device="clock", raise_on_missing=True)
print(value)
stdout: 7:34
